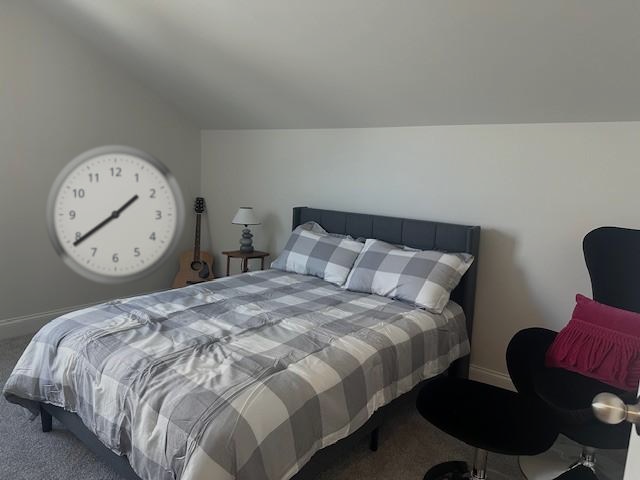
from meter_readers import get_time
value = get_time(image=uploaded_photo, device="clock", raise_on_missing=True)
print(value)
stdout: 1:39
